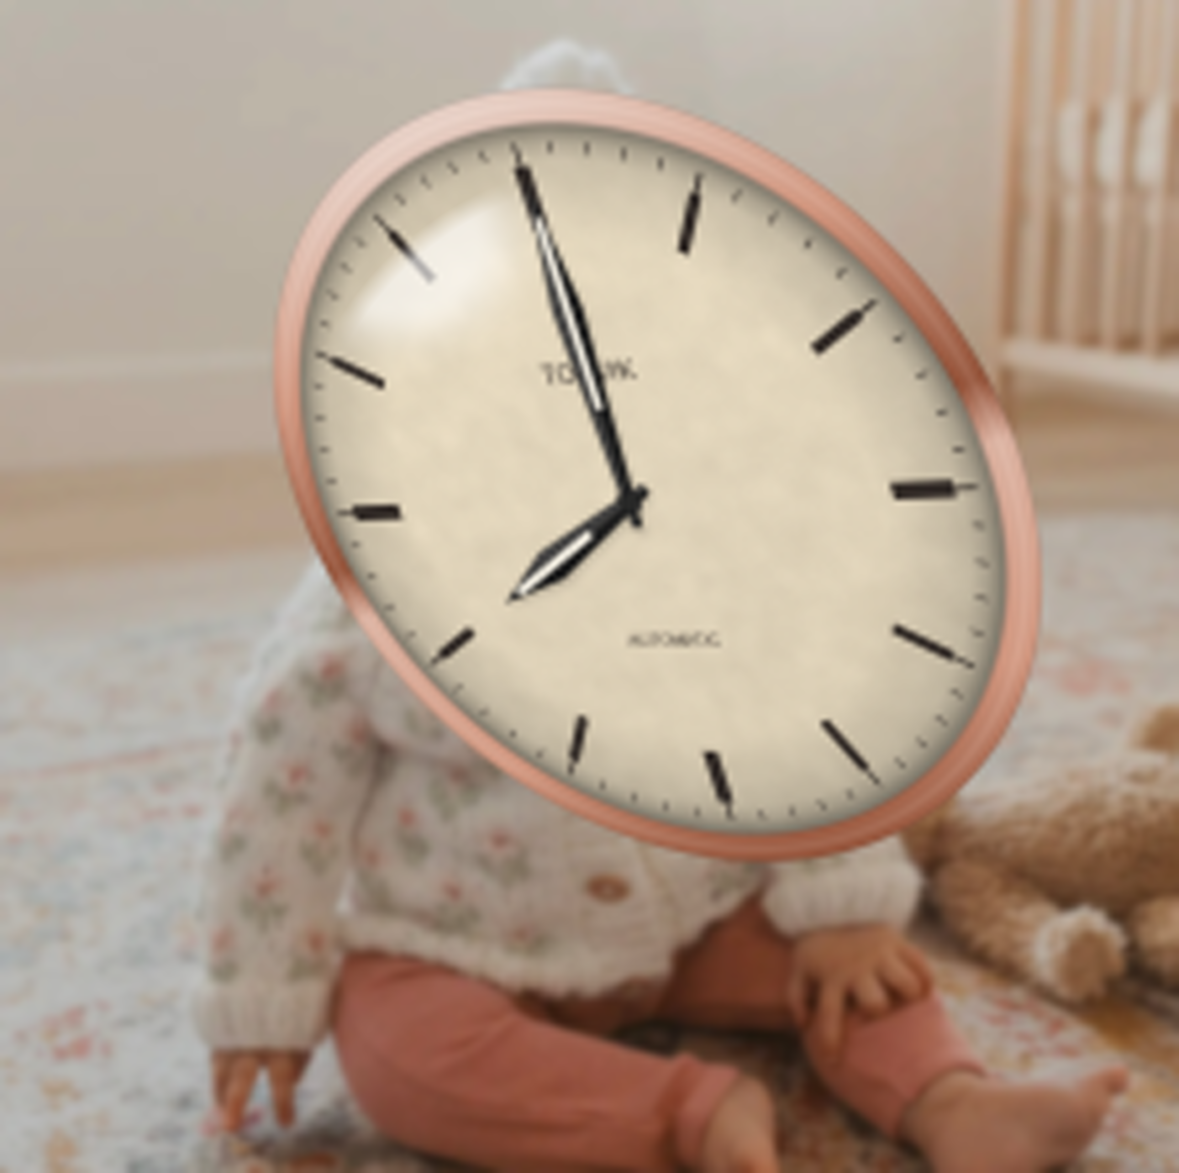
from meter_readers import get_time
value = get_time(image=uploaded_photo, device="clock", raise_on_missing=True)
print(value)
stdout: 8:00
